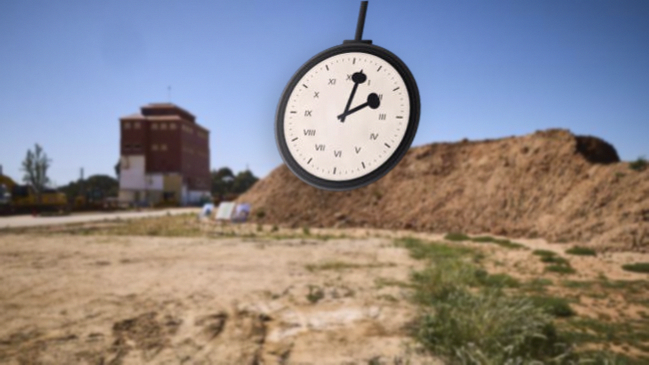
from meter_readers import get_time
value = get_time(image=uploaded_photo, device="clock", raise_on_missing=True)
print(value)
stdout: 2:02
